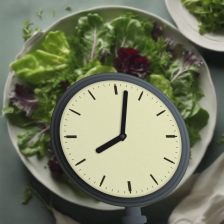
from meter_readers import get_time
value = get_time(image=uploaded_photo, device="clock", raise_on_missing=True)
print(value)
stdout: 8:02
